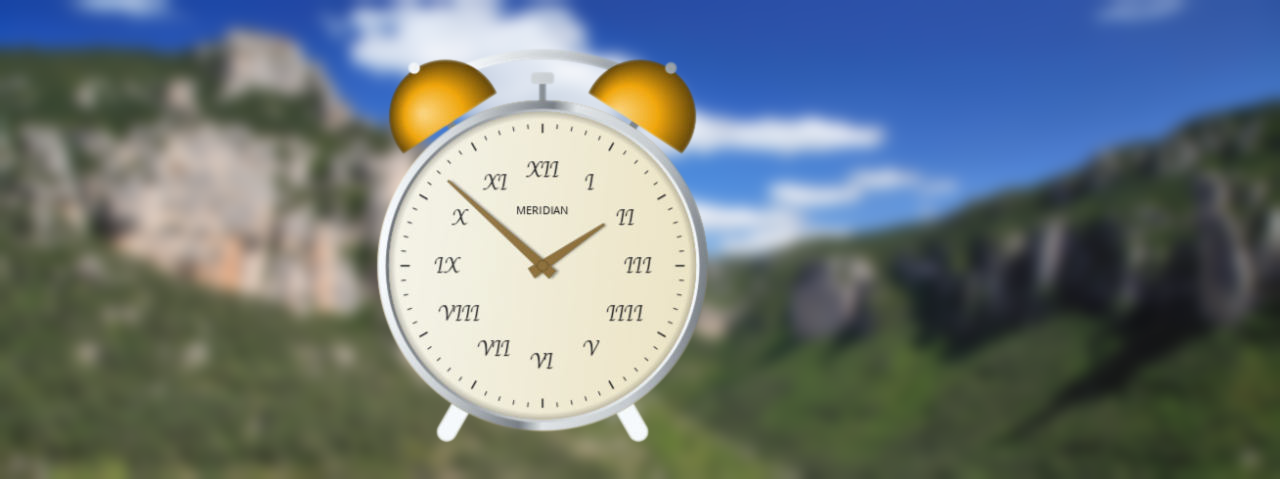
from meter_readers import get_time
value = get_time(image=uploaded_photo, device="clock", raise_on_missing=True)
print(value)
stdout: 1:52
